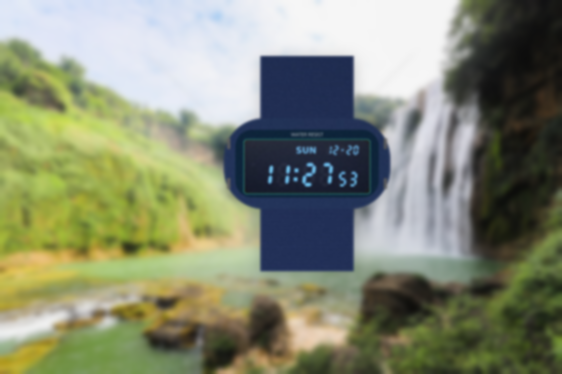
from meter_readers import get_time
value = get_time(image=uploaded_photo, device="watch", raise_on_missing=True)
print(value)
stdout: 11:27:53
